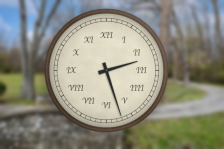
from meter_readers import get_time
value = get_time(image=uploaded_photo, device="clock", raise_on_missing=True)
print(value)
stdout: 2:27
